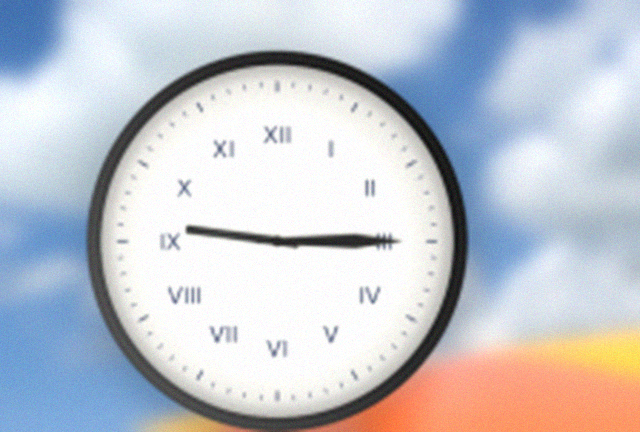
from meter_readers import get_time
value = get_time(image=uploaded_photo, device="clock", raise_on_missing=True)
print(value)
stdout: 9:15
